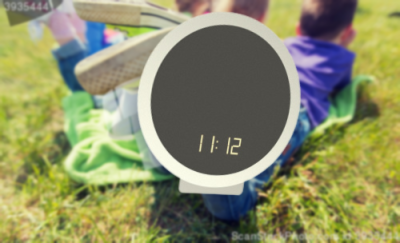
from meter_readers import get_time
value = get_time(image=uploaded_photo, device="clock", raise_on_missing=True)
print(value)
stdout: 11:12
